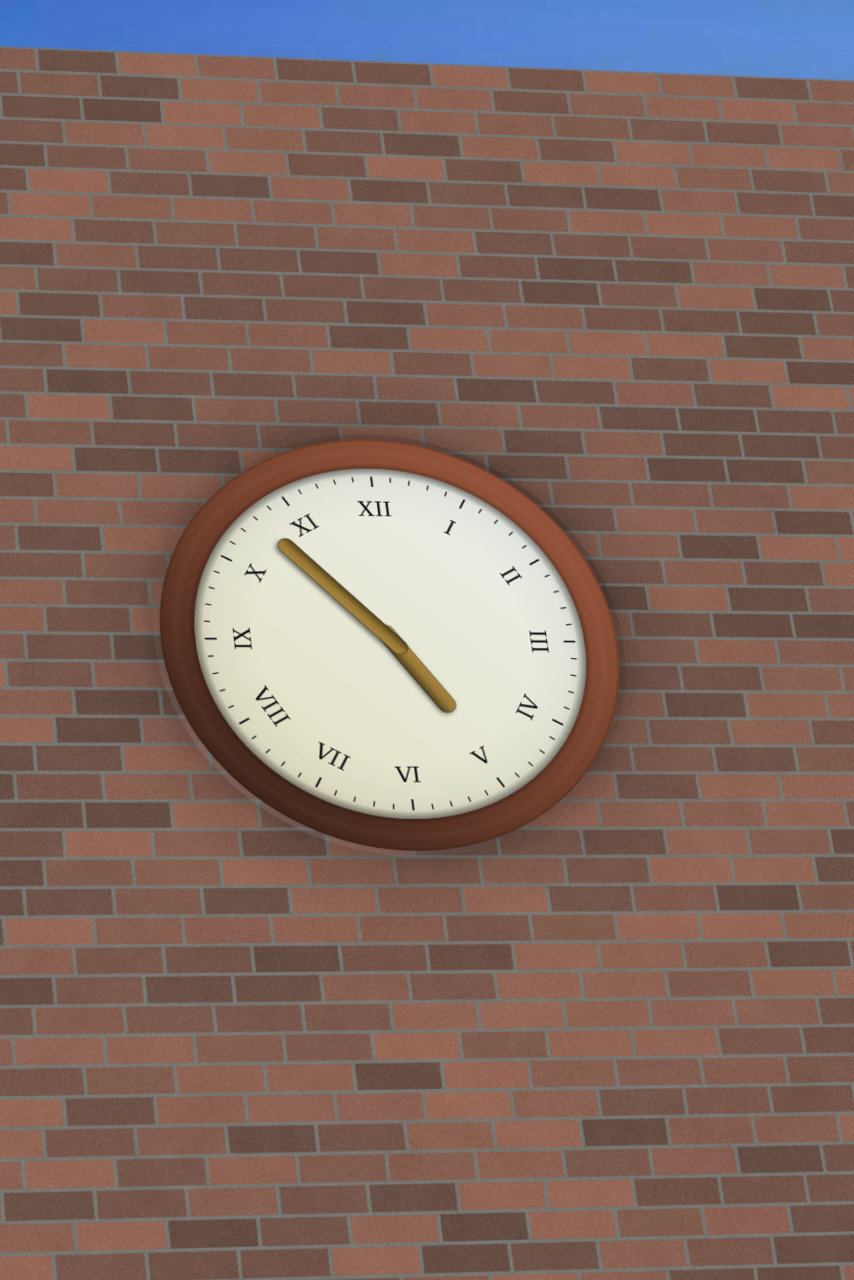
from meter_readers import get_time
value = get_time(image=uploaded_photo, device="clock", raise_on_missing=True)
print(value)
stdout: 4:53
